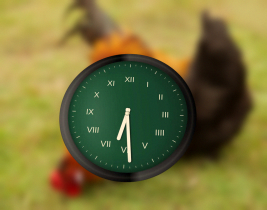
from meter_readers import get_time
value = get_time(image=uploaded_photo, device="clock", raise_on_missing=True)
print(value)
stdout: 6:29
